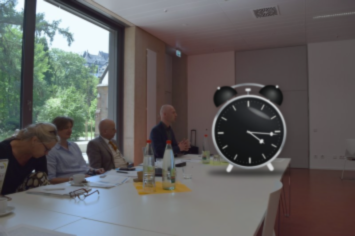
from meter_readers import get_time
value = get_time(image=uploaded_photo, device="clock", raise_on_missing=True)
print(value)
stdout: 4:16
